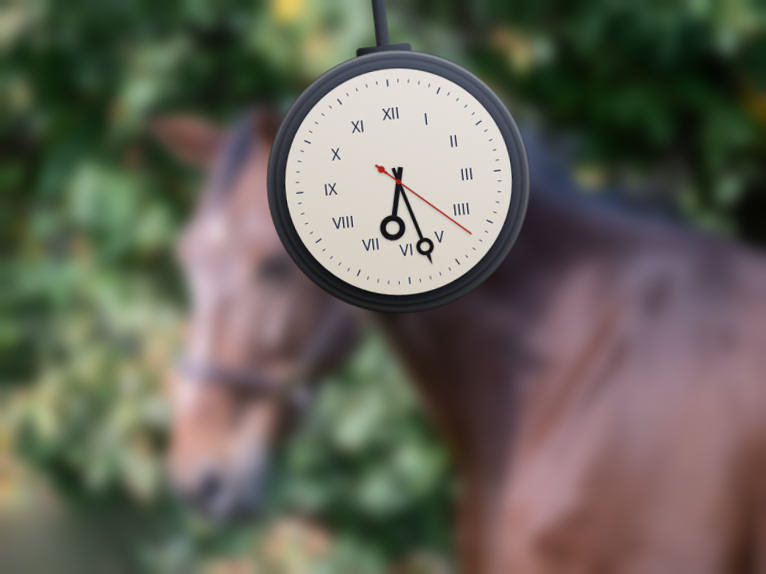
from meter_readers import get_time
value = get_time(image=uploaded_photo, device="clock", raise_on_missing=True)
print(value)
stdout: 6:27:22
